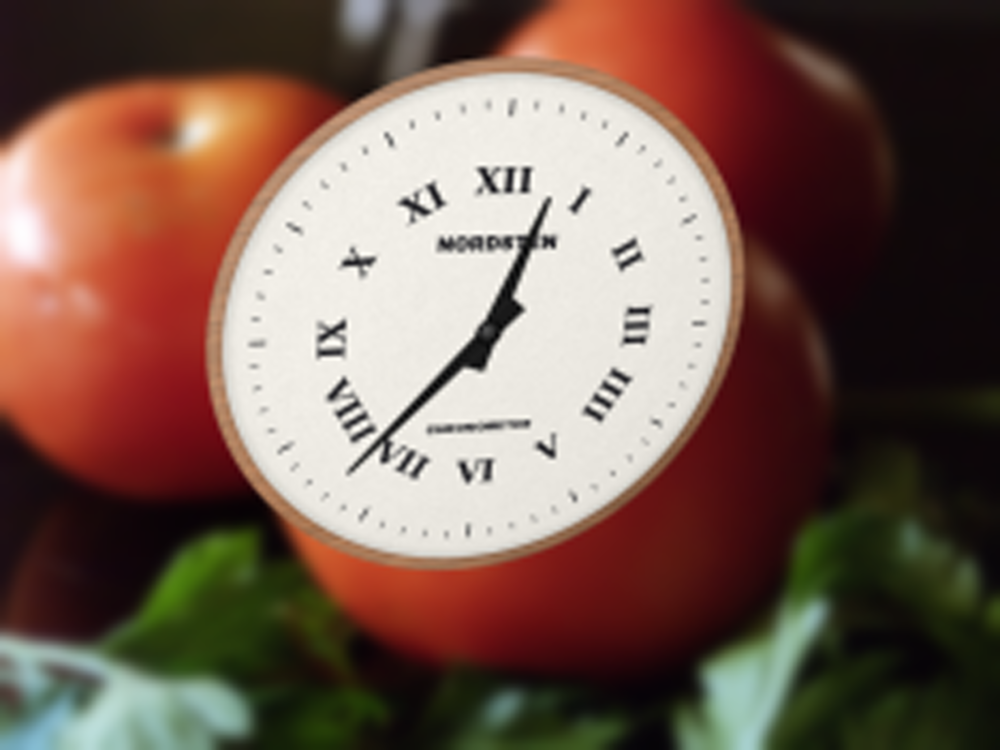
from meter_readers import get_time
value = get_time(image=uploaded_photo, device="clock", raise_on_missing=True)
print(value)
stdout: 12:37
